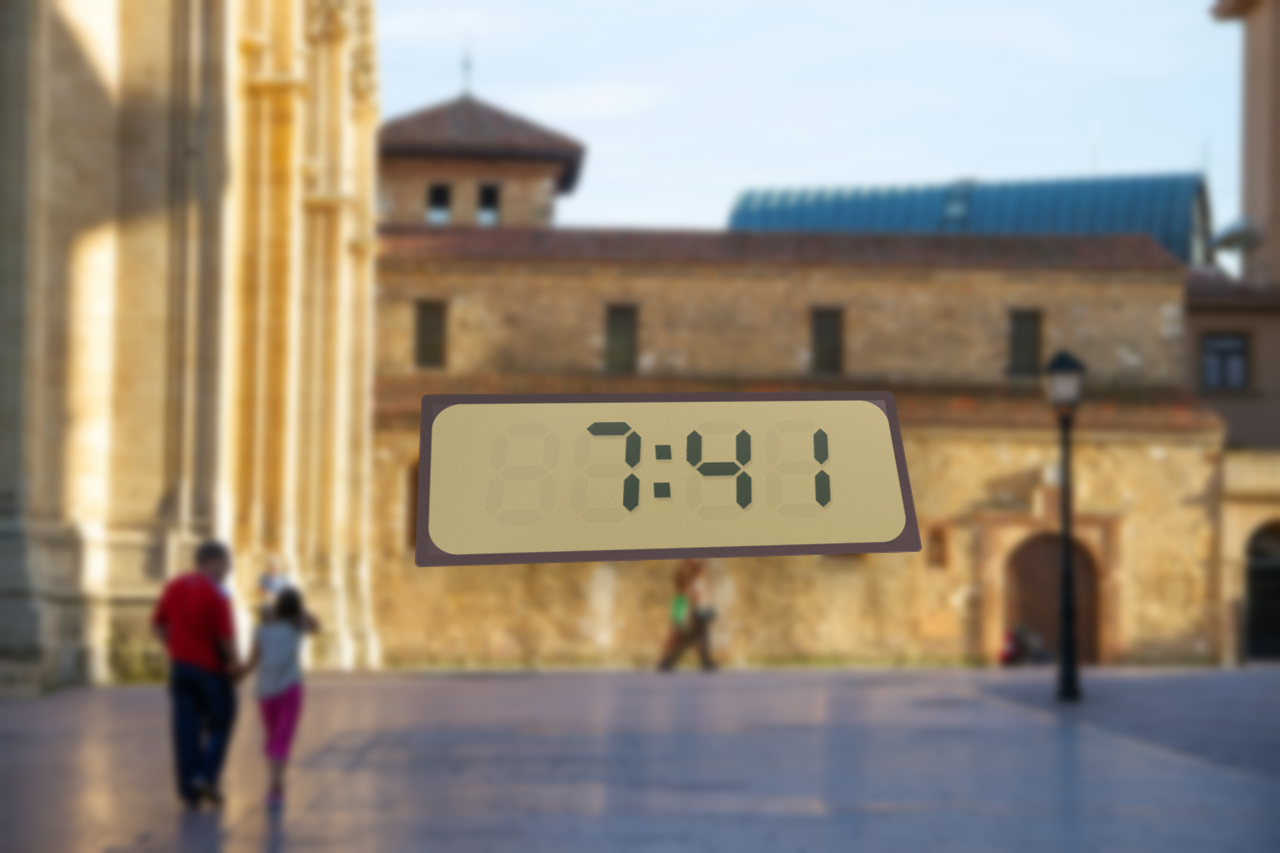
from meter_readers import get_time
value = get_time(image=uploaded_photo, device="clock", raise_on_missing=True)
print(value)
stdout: 7:41
